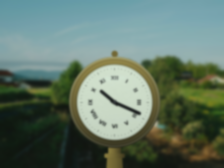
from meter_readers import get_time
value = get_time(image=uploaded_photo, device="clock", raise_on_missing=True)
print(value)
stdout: 10:19
